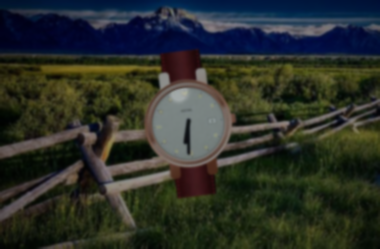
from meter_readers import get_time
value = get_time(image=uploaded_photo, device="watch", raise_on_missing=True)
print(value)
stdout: 6:31
